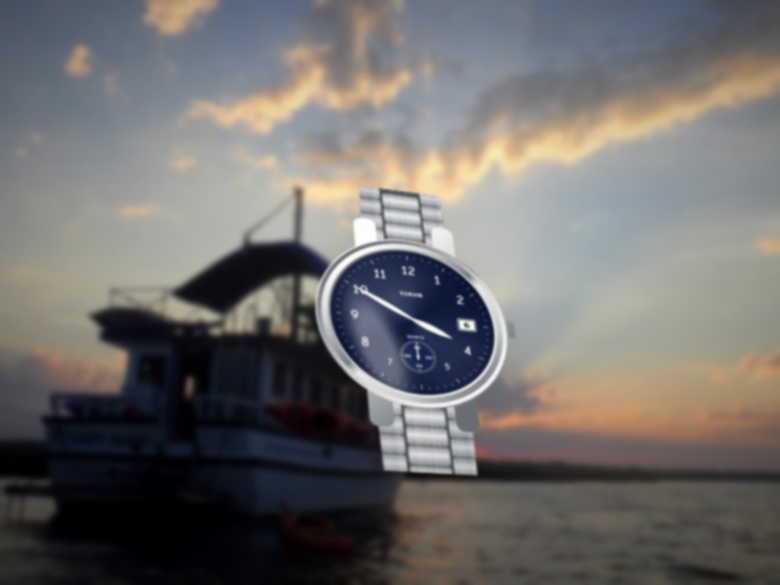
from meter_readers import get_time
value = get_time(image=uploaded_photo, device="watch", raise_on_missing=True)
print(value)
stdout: 3:50
